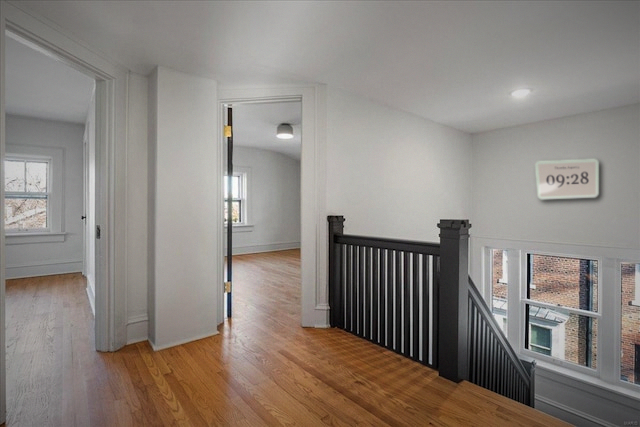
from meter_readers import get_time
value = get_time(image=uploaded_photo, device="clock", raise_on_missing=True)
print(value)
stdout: 9:28
